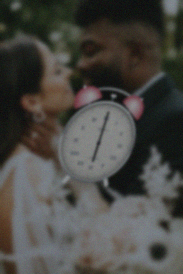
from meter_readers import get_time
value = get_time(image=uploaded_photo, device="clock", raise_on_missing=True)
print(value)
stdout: 6:00
